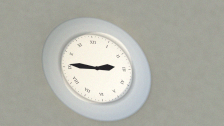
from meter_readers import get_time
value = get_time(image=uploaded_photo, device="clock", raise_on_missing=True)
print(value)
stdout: 2:46
